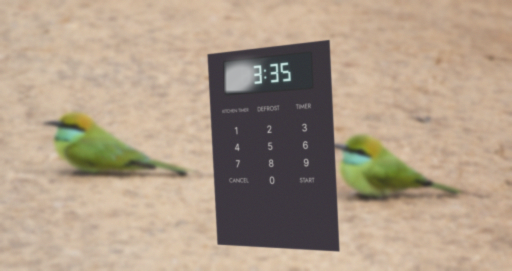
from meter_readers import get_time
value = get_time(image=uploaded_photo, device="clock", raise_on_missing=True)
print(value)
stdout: 3:35
